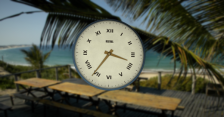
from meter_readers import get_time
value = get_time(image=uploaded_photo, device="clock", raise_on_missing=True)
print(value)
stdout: 3:36
